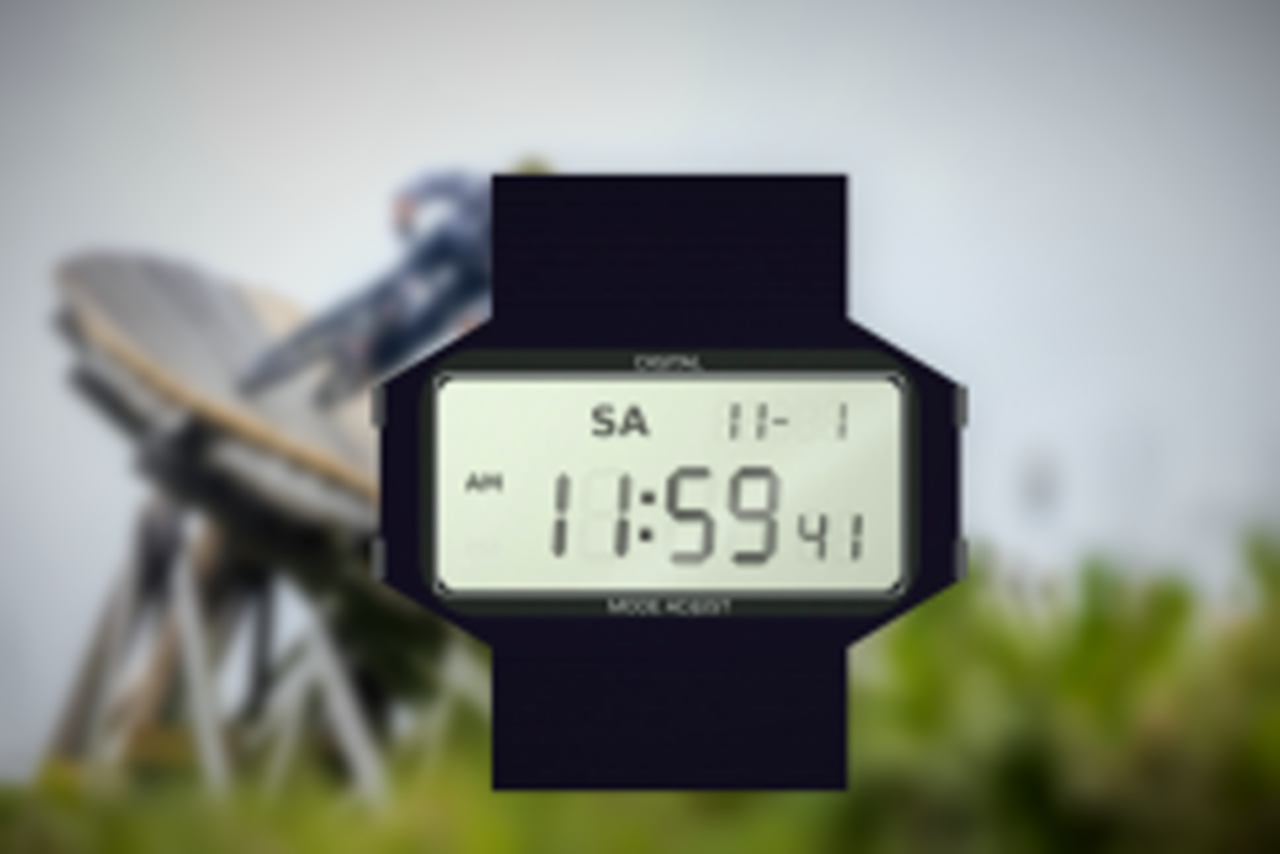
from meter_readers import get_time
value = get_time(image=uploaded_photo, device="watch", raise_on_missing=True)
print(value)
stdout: 11:59:41
